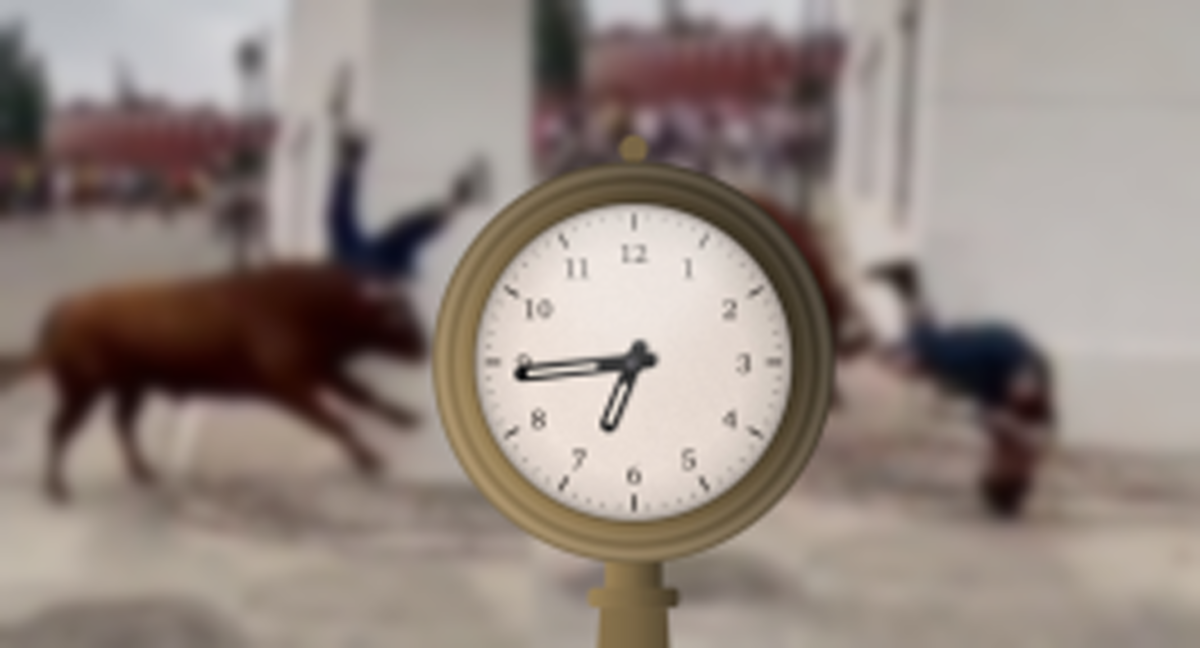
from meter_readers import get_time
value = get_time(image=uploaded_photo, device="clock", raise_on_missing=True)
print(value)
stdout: 6:44
